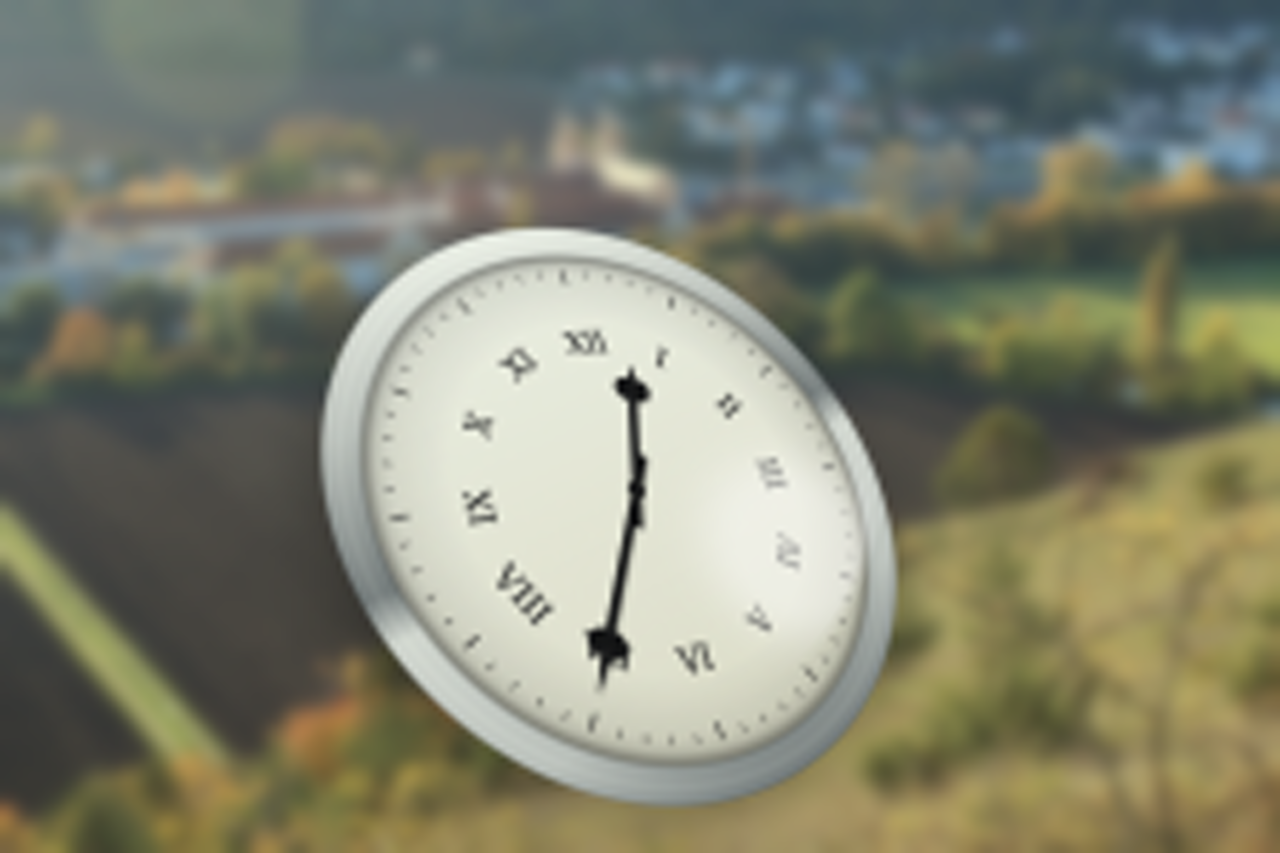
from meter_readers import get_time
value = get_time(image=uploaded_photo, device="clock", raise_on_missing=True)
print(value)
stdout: 12:35
